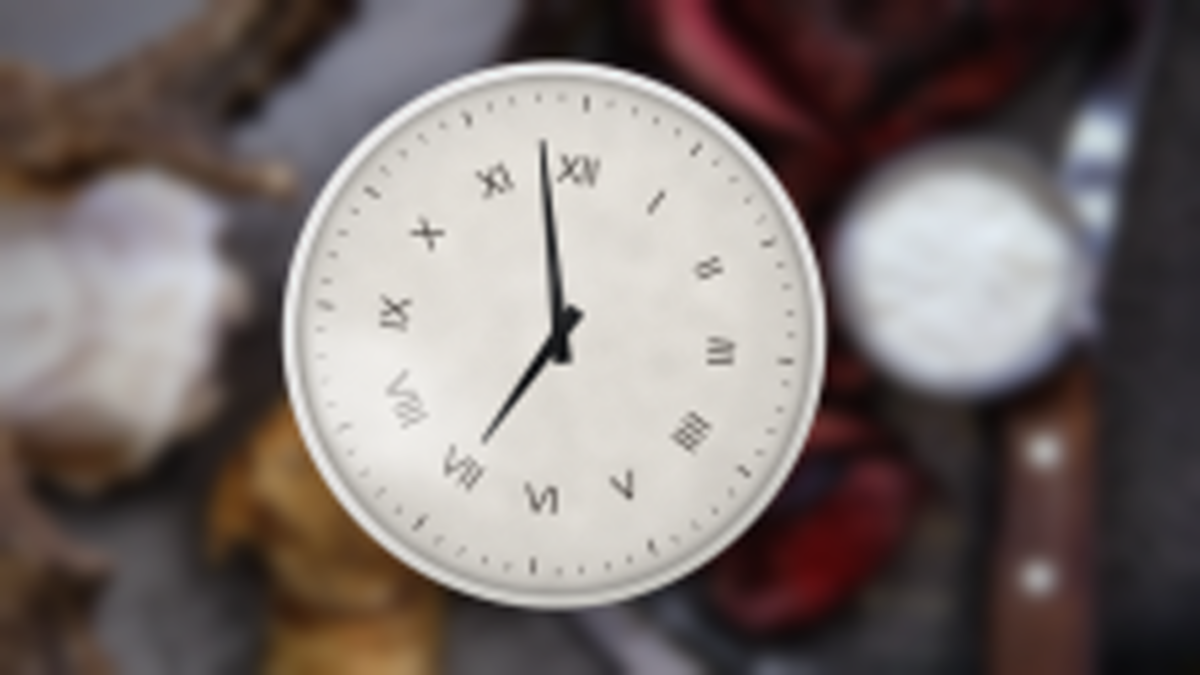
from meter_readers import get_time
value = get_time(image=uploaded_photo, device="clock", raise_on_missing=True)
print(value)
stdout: 6:58
